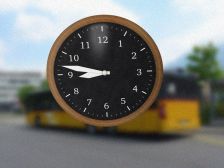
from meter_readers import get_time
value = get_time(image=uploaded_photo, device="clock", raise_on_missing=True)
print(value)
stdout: 8:47
